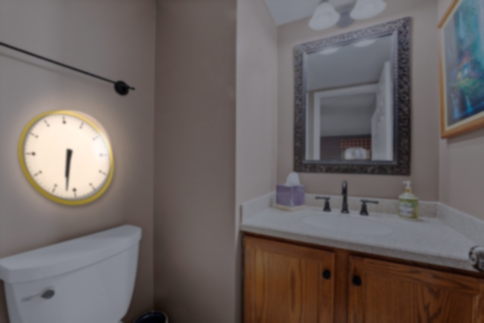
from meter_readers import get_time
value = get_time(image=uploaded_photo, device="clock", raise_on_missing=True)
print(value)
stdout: 6:32
